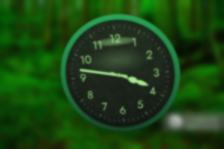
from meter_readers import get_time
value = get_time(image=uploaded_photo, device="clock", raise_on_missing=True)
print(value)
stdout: 3:47
